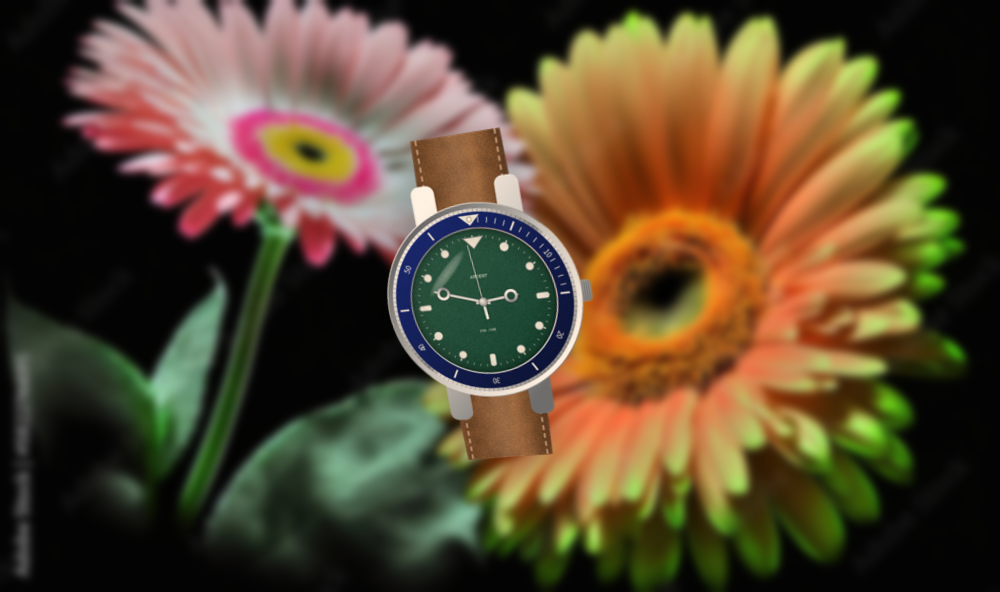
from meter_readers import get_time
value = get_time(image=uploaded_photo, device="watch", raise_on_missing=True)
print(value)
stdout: 2:47:59
